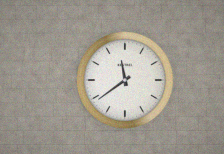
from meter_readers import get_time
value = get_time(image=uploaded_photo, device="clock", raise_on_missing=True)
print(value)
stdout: 11:39
